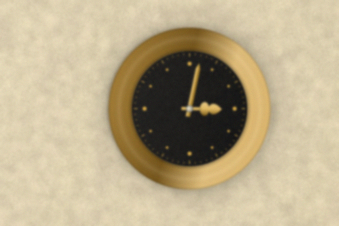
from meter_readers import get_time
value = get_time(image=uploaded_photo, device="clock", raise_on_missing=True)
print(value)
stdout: 3:02
